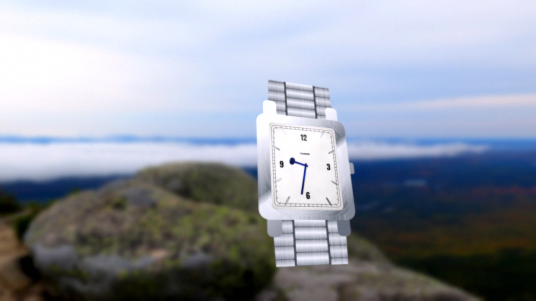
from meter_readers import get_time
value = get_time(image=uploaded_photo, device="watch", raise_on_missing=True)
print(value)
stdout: 9:32
